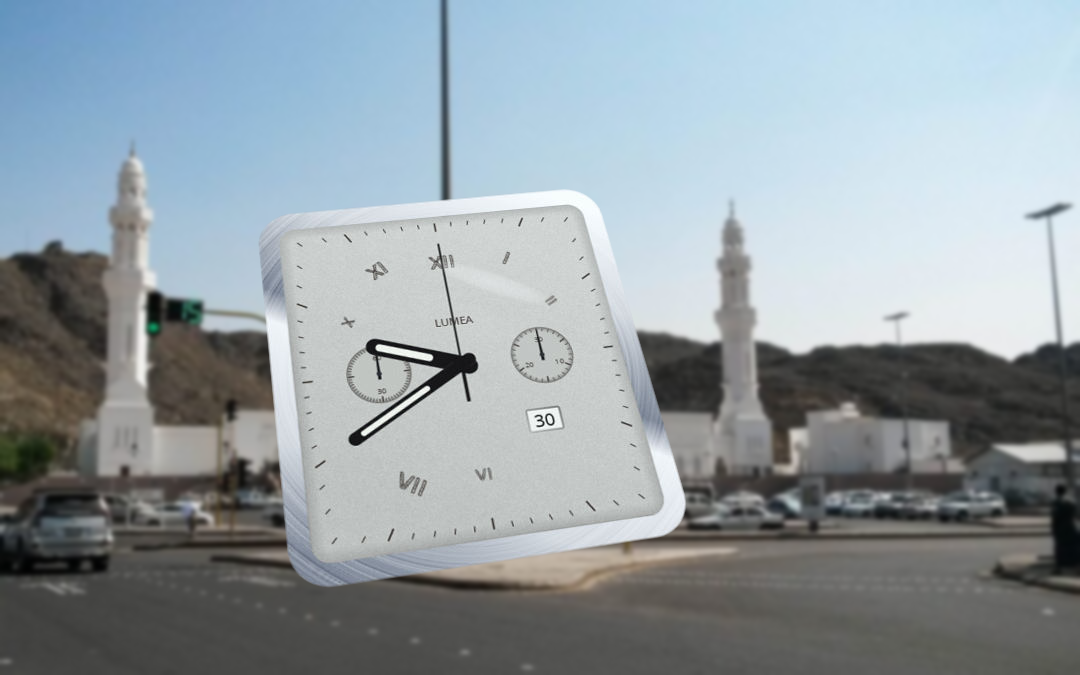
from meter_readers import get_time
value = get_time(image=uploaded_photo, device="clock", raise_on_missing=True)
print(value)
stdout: 9:40
